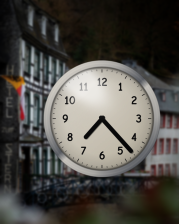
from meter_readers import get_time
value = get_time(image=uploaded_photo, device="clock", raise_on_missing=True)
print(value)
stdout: 7:23
